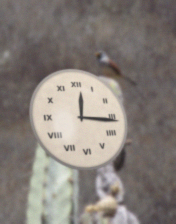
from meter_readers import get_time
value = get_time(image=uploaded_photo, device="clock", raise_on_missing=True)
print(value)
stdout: 12:16
